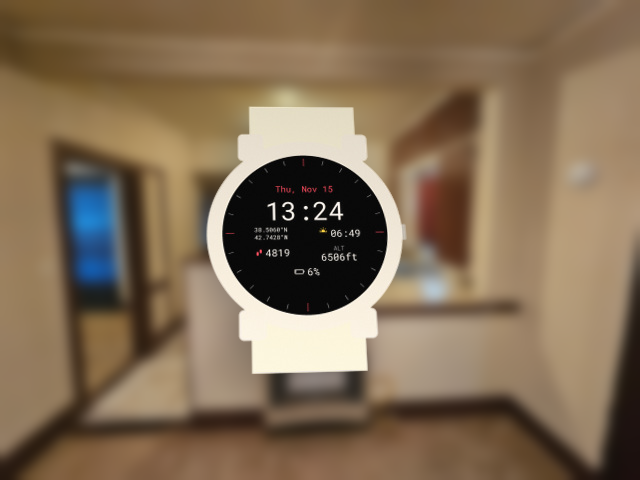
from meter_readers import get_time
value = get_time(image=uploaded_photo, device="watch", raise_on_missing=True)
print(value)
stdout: 13:24
